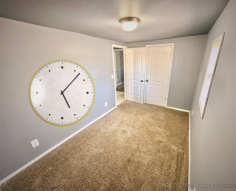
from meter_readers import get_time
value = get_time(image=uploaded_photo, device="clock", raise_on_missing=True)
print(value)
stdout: 5:07
